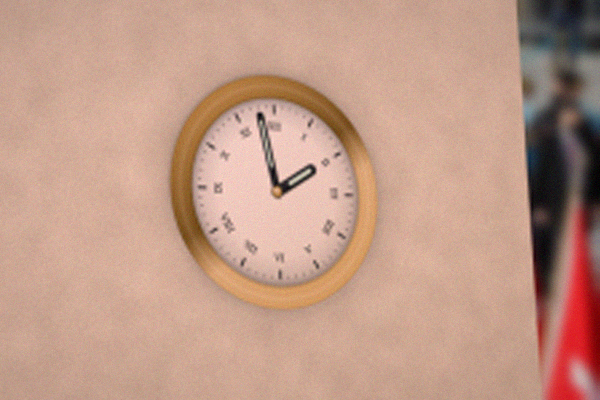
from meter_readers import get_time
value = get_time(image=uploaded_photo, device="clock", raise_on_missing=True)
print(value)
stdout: 1:58
